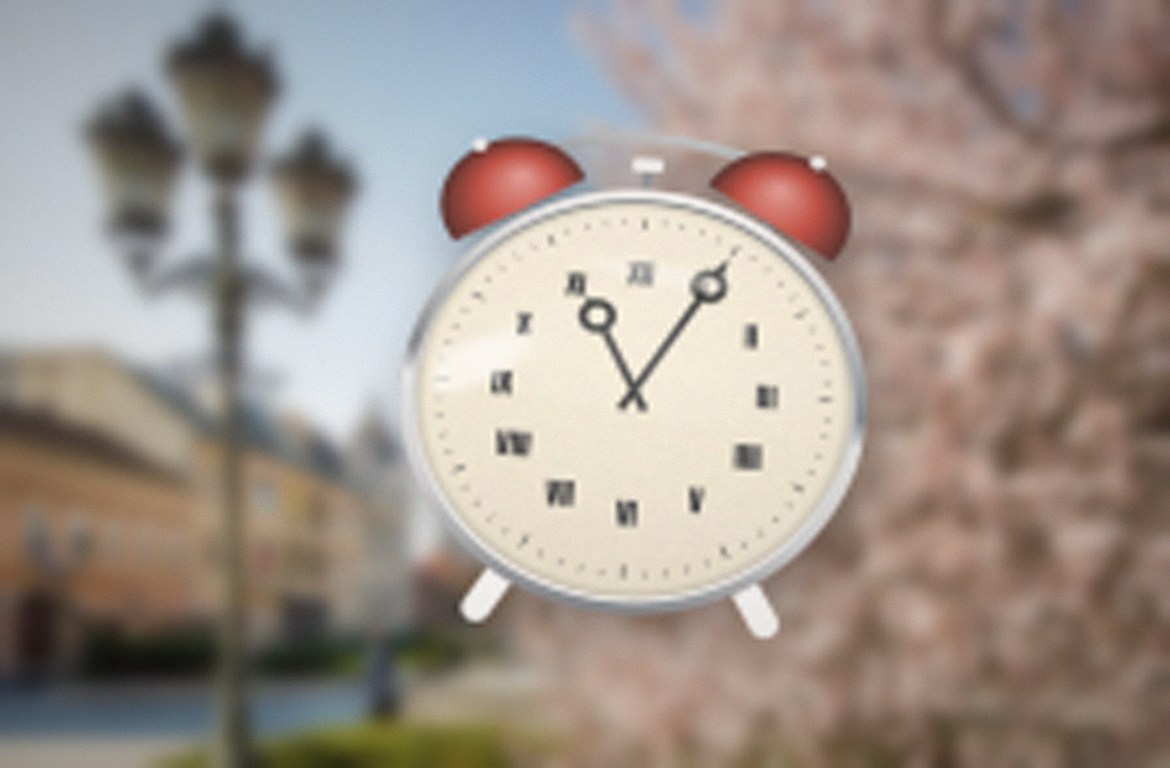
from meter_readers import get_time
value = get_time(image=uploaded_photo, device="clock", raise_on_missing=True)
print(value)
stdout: 11:05
